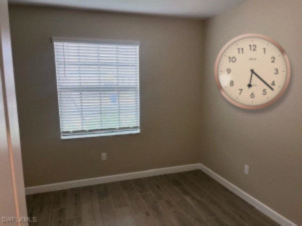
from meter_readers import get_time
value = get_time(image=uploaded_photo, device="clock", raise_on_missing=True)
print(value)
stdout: 6:22
